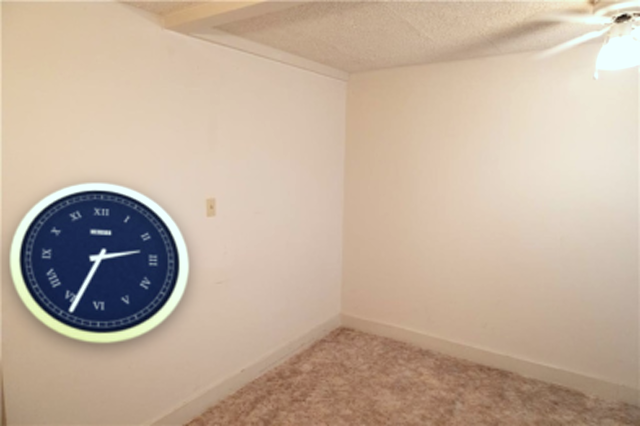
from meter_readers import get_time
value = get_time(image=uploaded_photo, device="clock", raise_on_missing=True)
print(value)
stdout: 2:34
